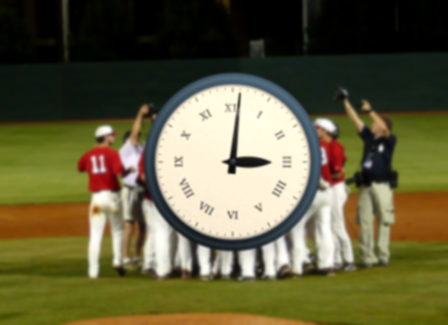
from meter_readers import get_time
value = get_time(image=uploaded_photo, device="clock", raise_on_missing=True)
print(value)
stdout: 3:01
